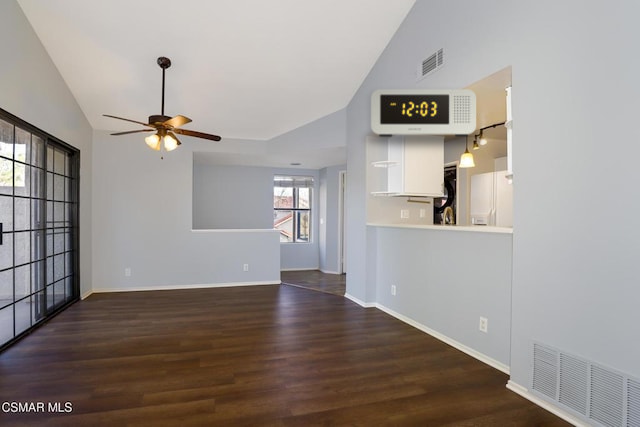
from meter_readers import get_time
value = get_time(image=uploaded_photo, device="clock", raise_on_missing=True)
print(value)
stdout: 12:03
